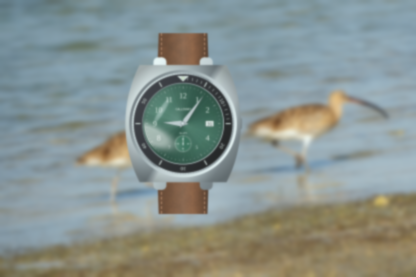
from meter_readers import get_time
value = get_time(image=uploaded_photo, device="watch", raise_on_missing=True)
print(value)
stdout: 9:06
